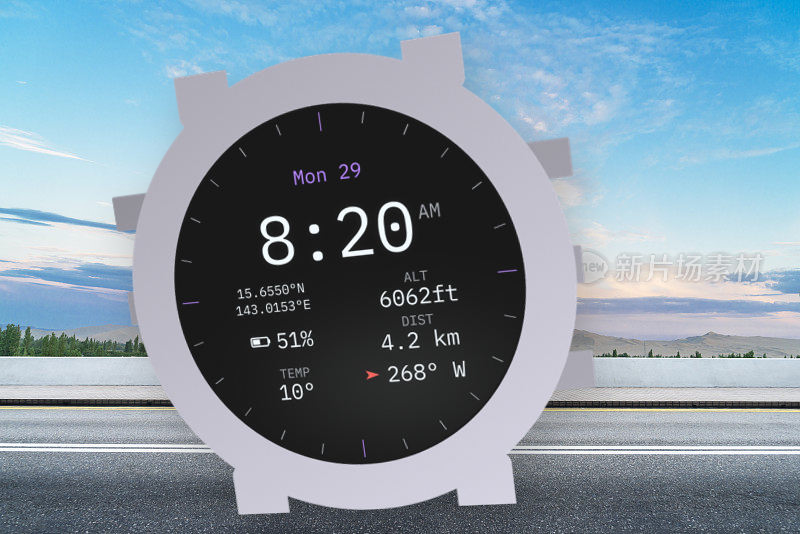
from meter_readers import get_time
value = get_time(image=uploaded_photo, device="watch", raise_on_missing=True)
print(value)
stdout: 8:20
